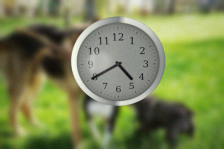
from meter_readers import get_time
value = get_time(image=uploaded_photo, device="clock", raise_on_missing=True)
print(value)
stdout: 4:40
